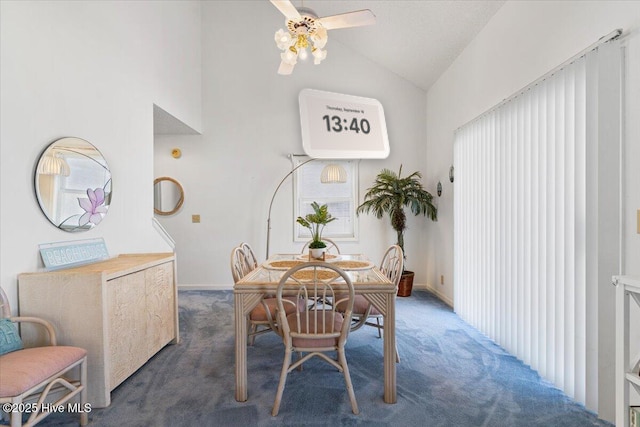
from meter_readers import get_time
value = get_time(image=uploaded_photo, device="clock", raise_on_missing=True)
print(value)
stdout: 13:40
